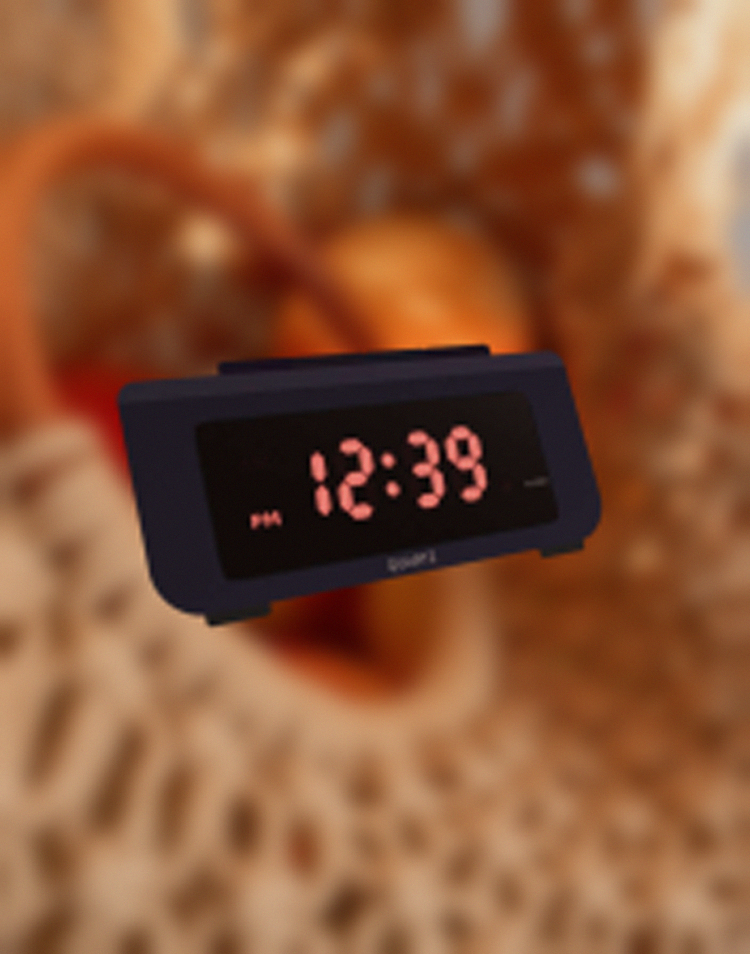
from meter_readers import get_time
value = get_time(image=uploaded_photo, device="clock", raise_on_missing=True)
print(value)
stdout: 12:39
